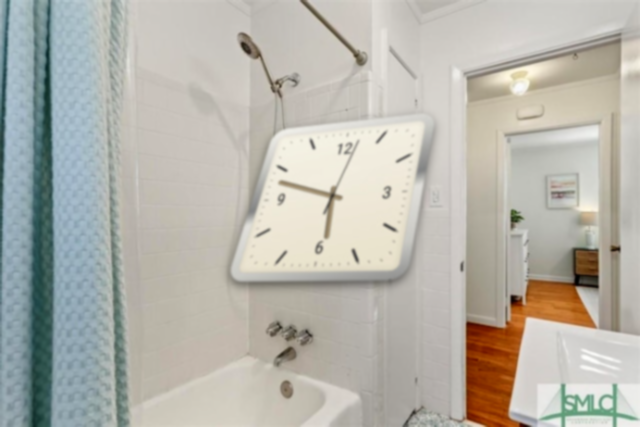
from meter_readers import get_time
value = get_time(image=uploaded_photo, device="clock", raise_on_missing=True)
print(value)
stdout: 5:48:02
